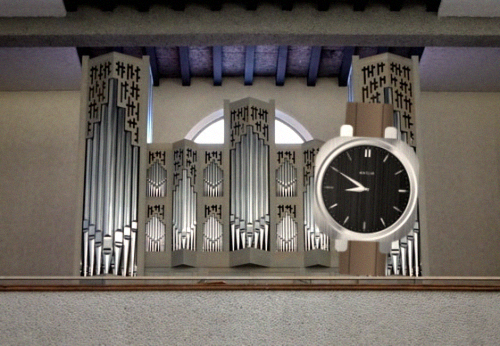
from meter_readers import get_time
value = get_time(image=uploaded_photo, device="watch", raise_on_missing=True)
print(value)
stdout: 8:50
